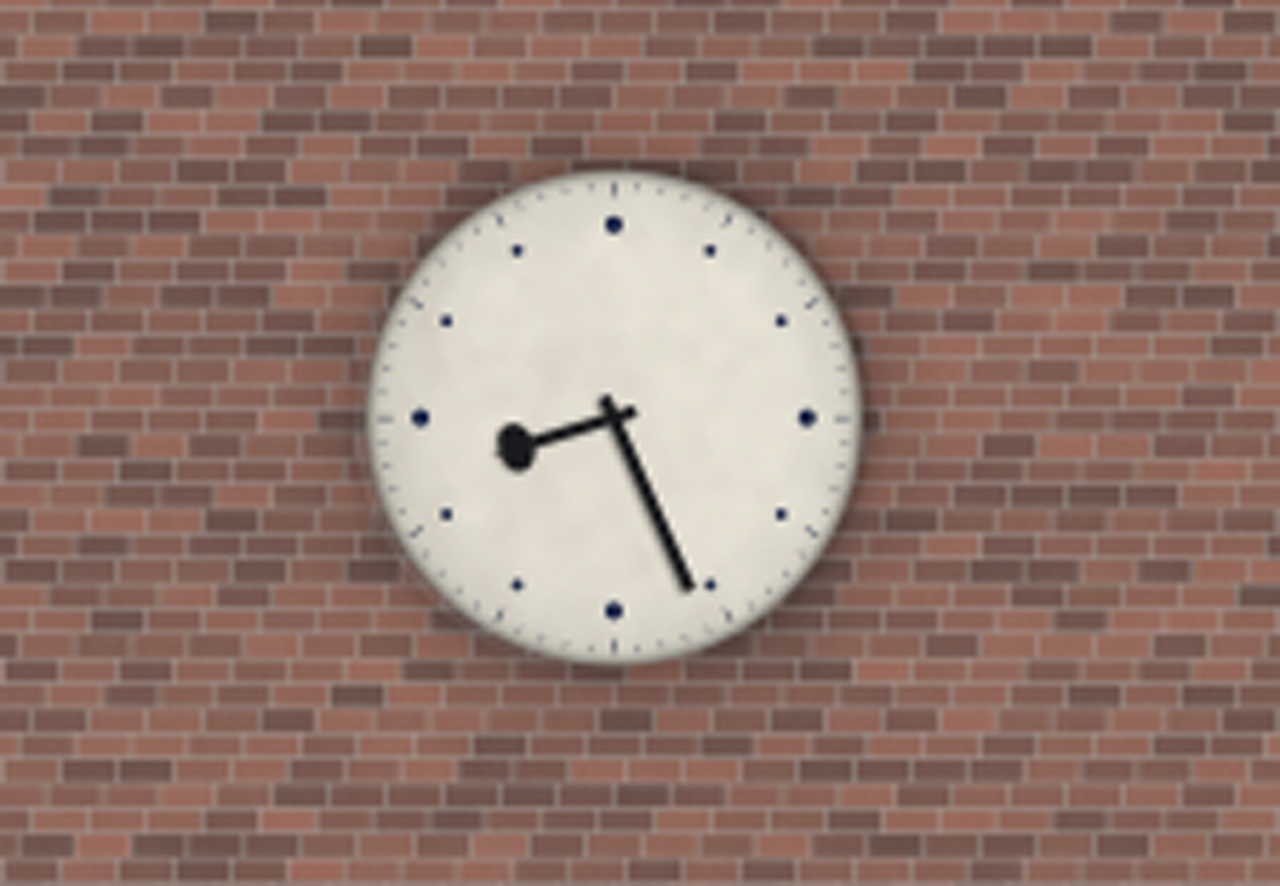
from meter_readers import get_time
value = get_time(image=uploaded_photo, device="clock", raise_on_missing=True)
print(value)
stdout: 8:26
